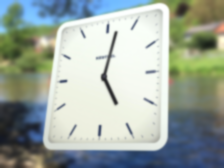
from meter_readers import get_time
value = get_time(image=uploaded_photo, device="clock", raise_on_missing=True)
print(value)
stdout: 5:02
